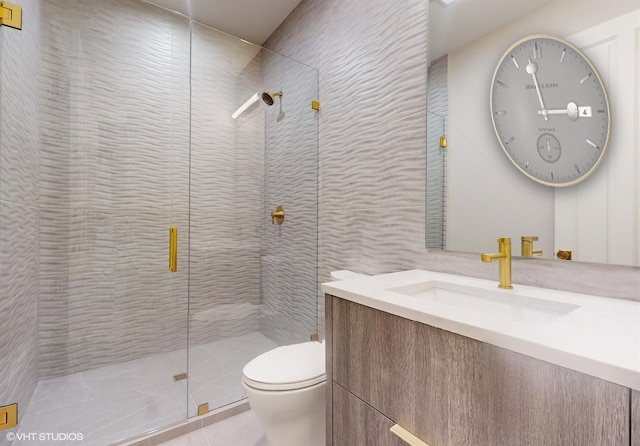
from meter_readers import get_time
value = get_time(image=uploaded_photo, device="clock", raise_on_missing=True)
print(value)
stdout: 2:58
